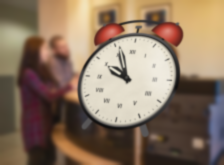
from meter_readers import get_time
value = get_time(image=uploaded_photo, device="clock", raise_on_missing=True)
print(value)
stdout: 9:56
